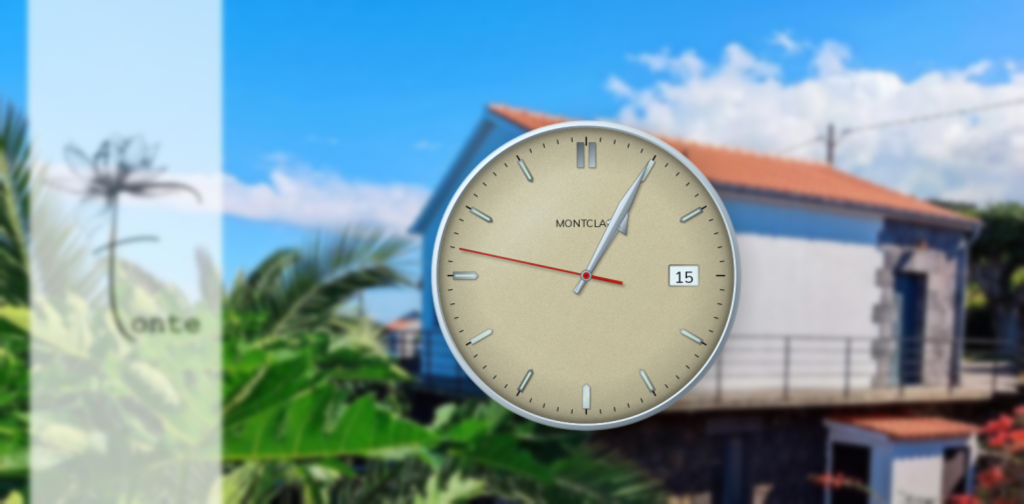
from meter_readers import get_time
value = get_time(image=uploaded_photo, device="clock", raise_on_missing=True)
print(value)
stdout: 1:04:47
